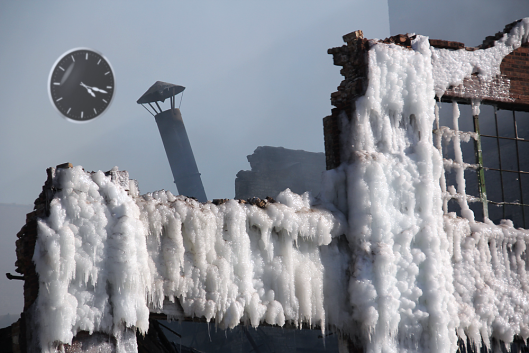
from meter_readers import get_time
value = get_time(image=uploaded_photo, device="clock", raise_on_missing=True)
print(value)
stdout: 4:17
